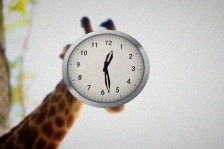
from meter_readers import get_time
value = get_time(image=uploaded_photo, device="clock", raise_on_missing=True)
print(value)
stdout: 12:28
